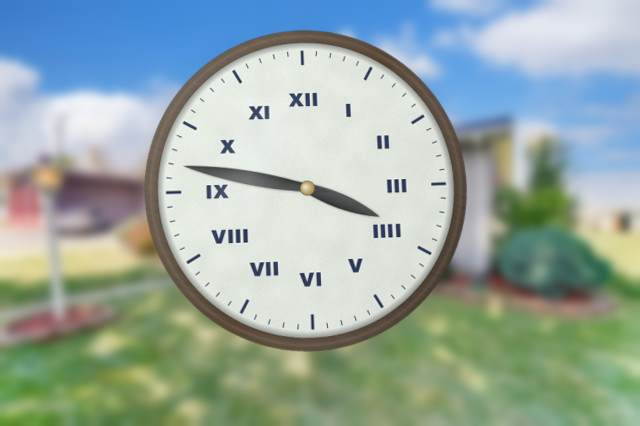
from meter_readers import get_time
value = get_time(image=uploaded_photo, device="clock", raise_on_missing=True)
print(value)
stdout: 3:47
